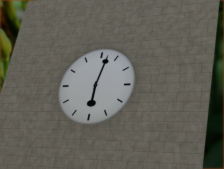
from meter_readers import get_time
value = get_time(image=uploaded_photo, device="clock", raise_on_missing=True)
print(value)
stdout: 6:02
